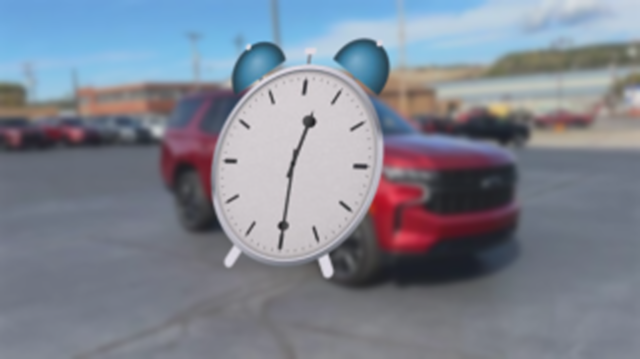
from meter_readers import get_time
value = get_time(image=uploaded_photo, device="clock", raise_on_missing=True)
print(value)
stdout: 12:30
